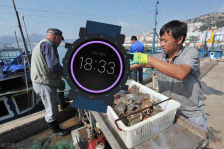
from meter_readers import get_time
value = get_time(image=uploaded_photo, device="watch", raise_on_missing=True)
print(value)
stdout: 18:33
